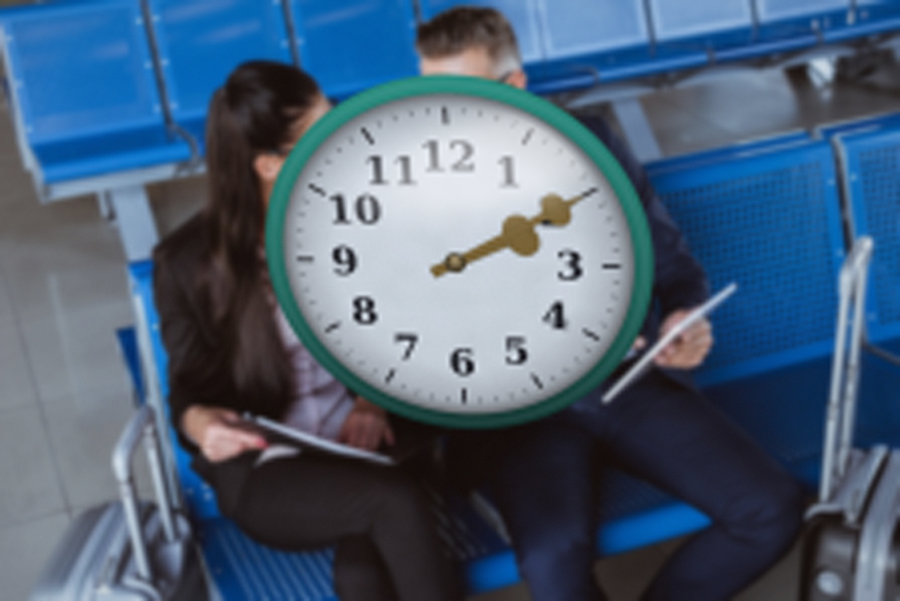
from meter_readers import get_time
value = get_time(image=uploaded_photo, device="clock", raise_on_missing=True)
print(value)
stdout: 2:10
